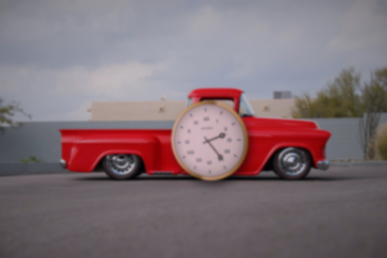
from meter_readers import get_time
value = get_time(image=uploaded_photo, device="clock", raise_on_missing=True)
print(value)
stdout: 2:24
